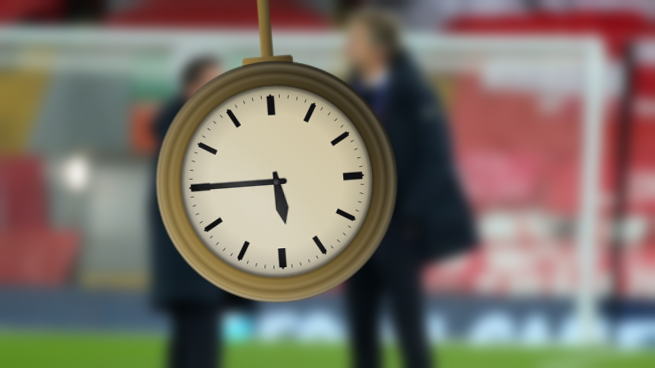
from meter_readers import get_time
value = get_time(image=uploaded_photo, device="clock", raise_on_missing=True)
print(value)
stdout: 5:45
